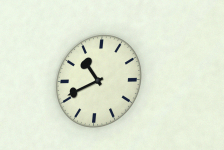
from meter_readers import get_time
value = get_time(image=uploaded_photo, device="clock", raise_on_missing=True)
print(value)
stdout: 10:41
